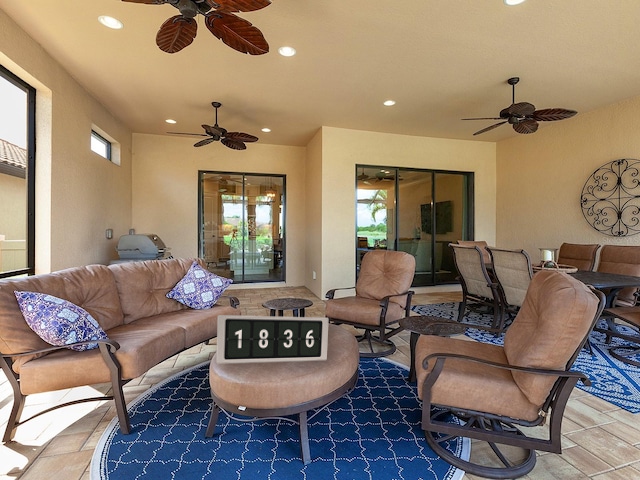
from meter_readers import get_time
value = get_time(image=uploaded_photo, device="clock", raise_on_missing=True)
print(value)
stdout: 18:36
